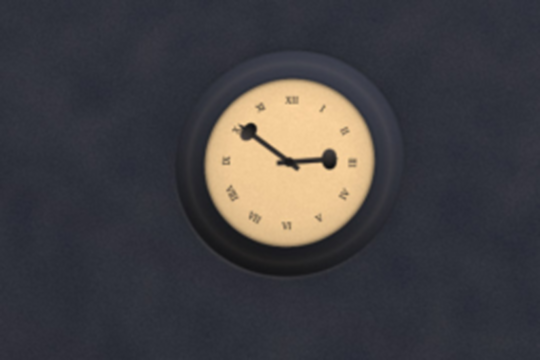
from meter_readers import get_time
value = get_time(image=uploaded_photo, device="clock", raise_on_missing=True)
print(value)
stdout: 2:51
